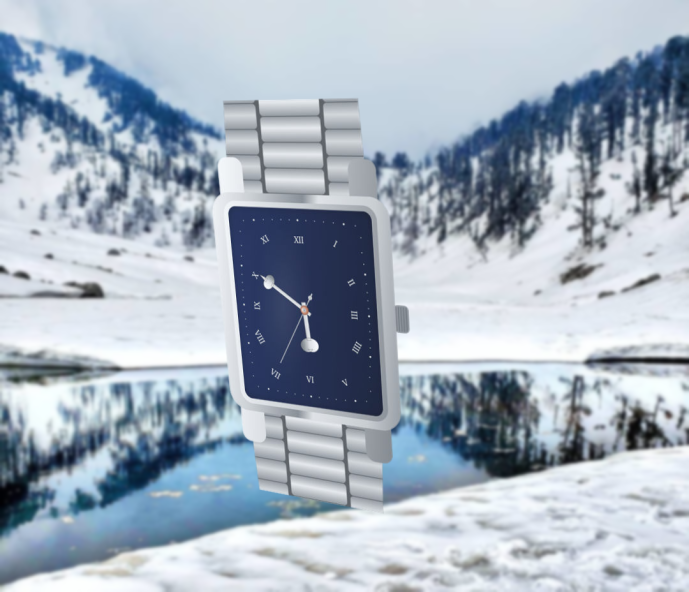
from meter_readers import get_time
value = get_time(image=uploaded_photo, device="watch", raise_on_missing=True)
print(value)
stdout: 5:50:35
